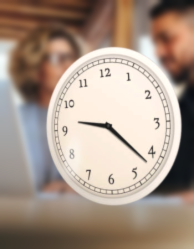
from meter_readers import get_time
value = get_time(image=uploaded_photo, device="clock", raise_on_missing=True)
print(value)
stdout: 9:22
